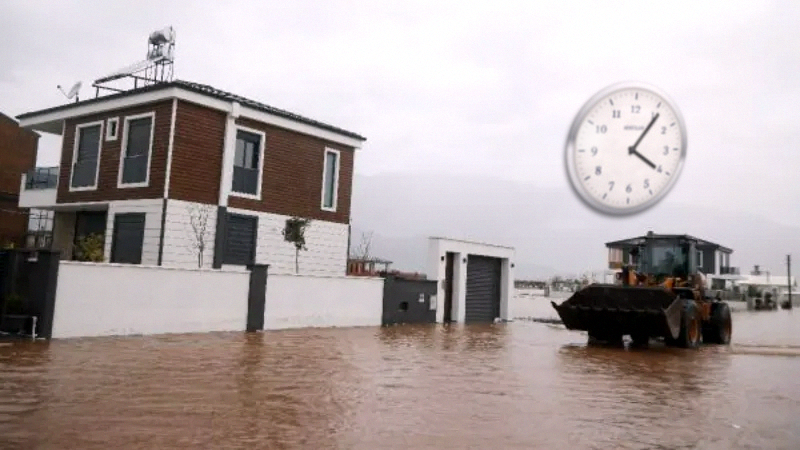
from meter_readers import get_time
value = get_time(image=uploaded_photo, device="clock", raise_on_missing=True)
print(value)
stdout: 4:06
